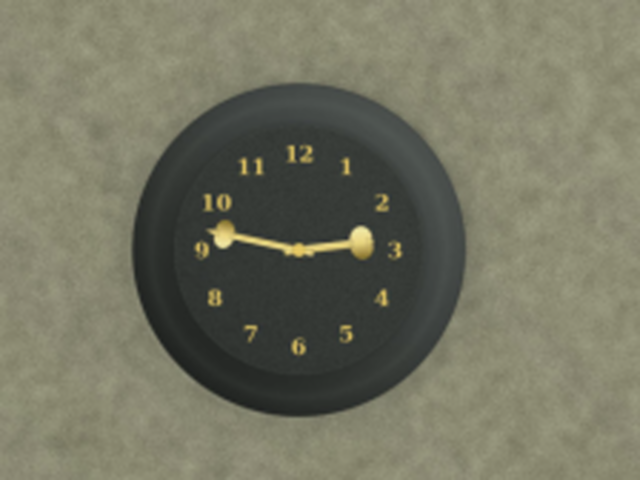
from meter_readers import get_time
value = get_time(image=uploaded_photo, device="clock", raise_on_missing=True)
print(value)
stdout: 2:47
